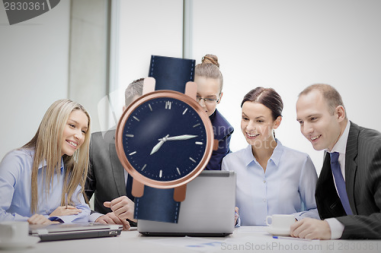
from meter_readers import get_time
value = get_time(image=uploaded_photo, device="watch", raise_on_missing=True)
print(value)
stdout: 7:13
